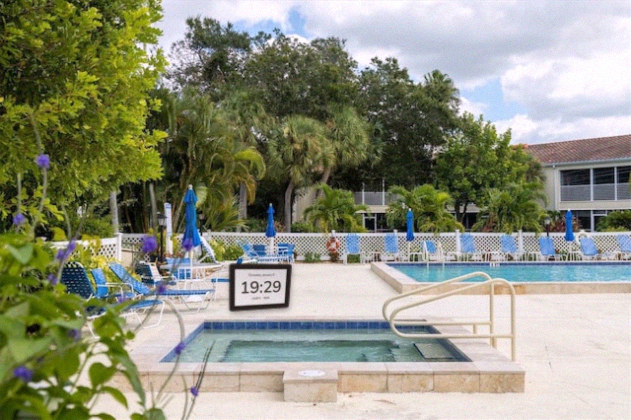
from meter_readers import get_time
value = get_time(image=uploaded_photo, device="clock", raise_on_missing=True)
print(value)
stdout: 19:29
